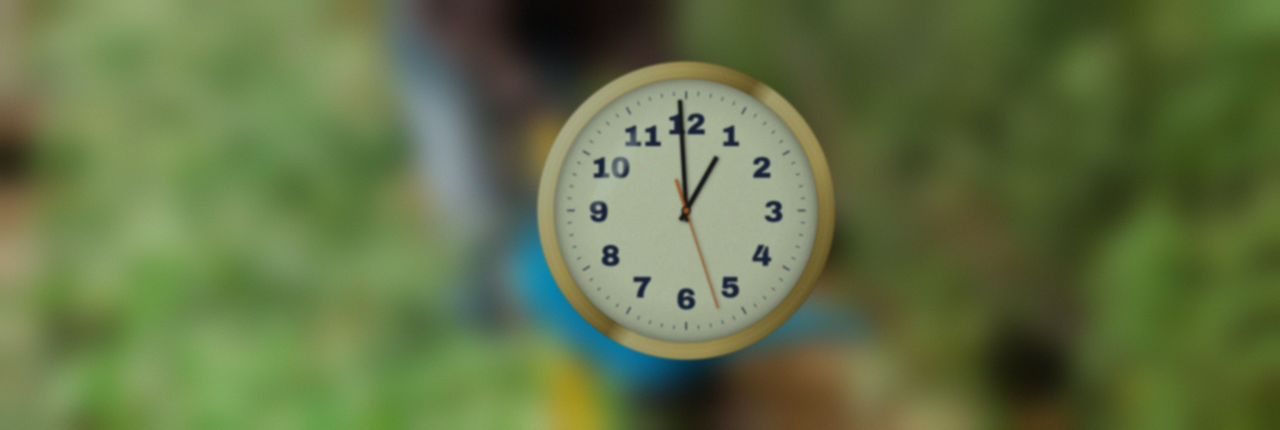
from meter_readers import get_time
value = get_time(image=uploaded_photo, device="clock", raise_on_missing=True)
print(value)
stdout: 12:59:27
